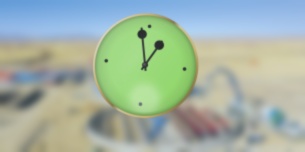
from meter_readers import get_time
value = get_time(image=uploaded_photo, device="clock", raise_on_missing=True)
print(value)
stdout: 12:58
